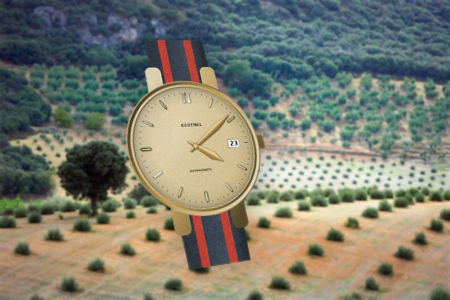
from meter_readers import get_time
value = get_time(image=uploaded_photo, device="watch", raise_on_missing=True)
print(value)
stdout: 4:09
